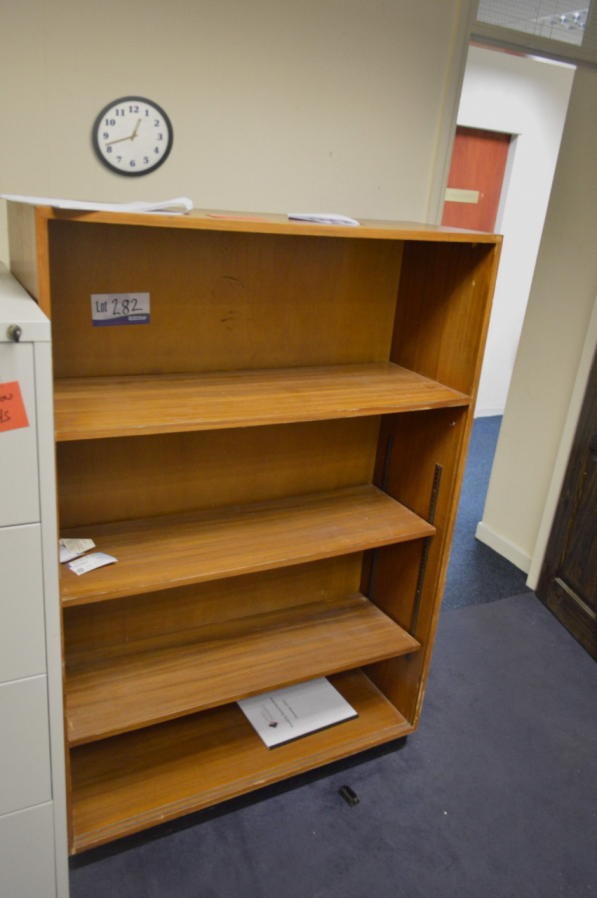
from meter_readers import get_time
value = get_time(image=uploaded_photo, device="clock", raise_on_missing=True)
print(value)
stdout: 12:42
